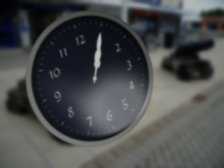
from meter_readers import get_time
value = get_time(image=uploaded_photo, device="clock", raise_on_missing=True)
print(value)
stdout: 1:05
